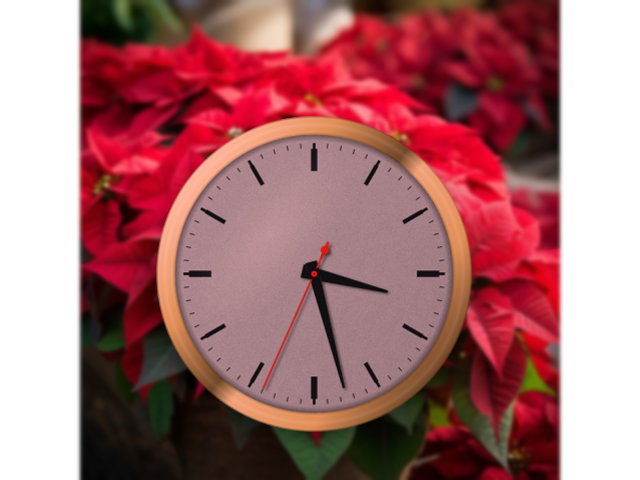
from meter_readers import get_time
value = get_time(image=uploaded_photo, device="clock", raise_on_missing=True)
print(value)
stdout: 3:27:34
